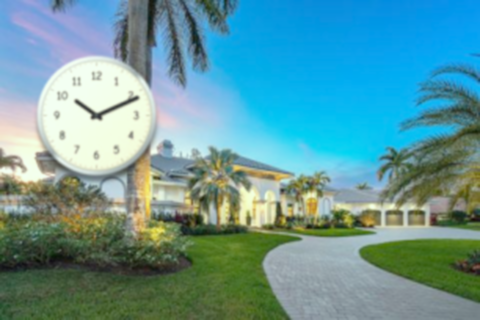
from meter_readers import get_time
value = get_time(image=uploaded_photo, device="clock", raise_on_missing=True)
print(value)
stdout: 10:11
